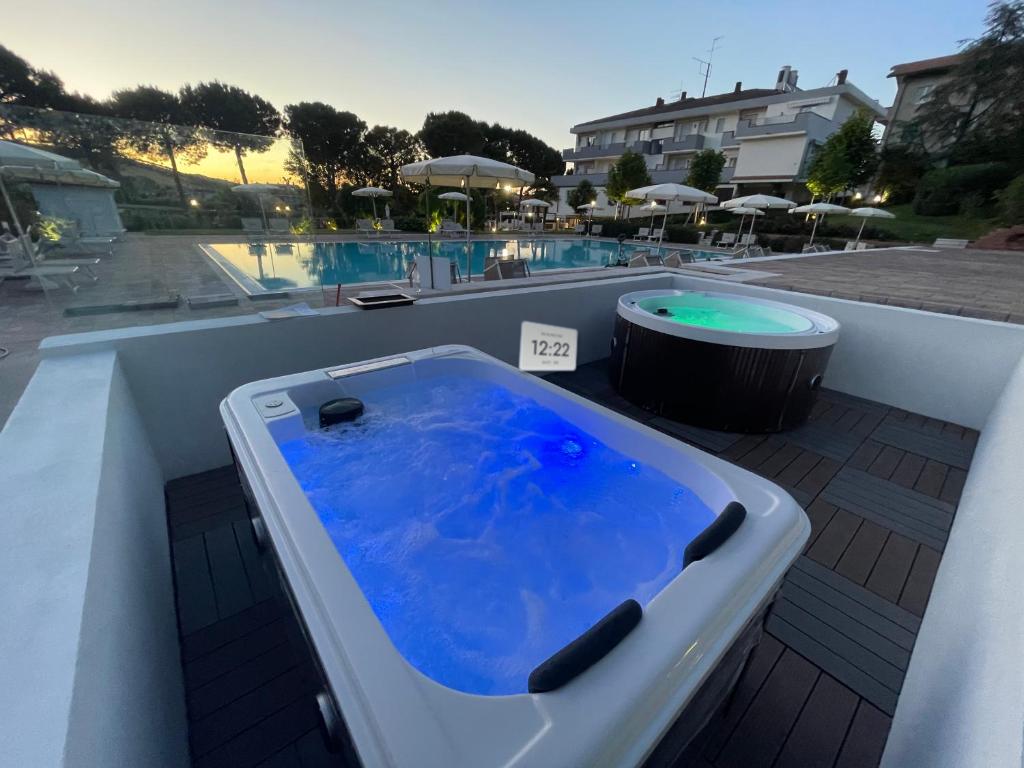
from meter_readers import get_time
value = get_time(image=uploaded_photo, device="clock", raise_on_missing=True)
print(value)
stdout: 12:22
